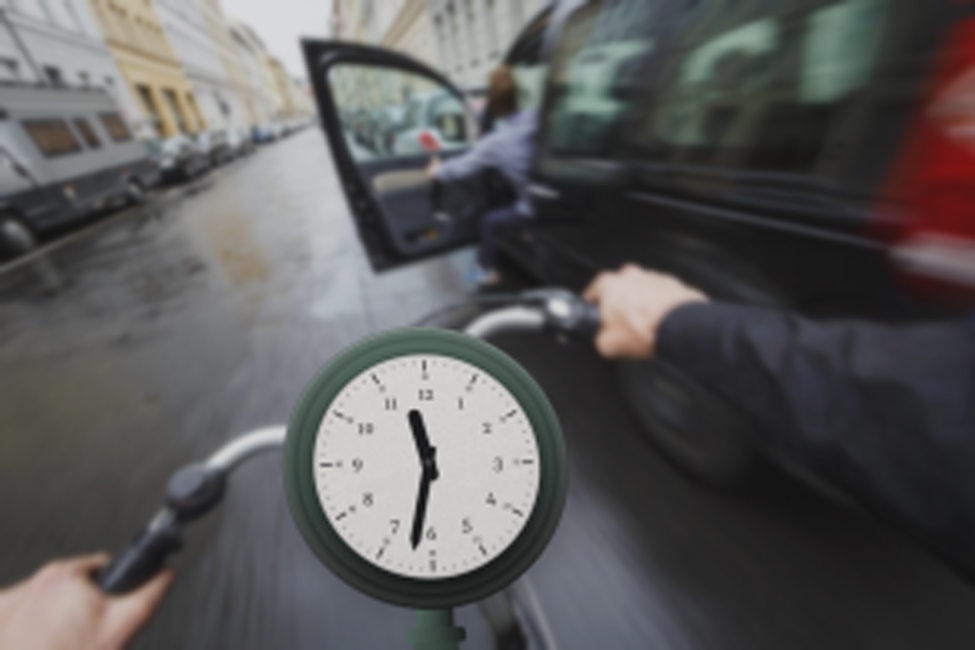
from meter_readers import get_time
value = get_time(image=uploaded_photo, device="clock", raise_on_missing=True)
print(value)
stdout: 11:32
